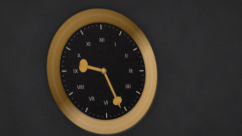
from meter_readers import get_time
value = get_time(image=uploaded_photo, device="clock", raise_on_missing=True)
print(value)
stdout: 9:26
